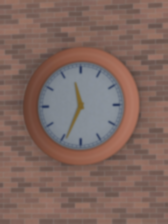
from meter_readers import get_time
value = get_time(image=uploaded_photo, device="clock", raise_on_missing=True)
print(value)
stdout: 11:34
